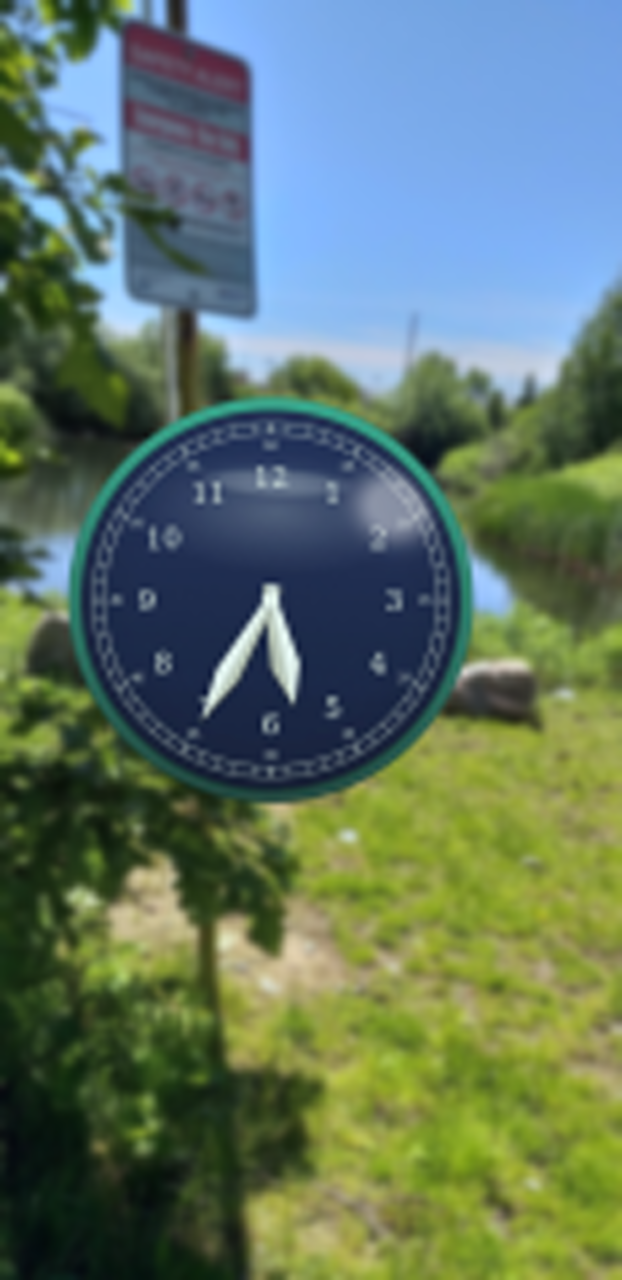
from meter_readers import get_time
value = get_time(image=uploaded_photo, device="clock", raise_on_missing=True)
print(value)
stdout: 5:35
